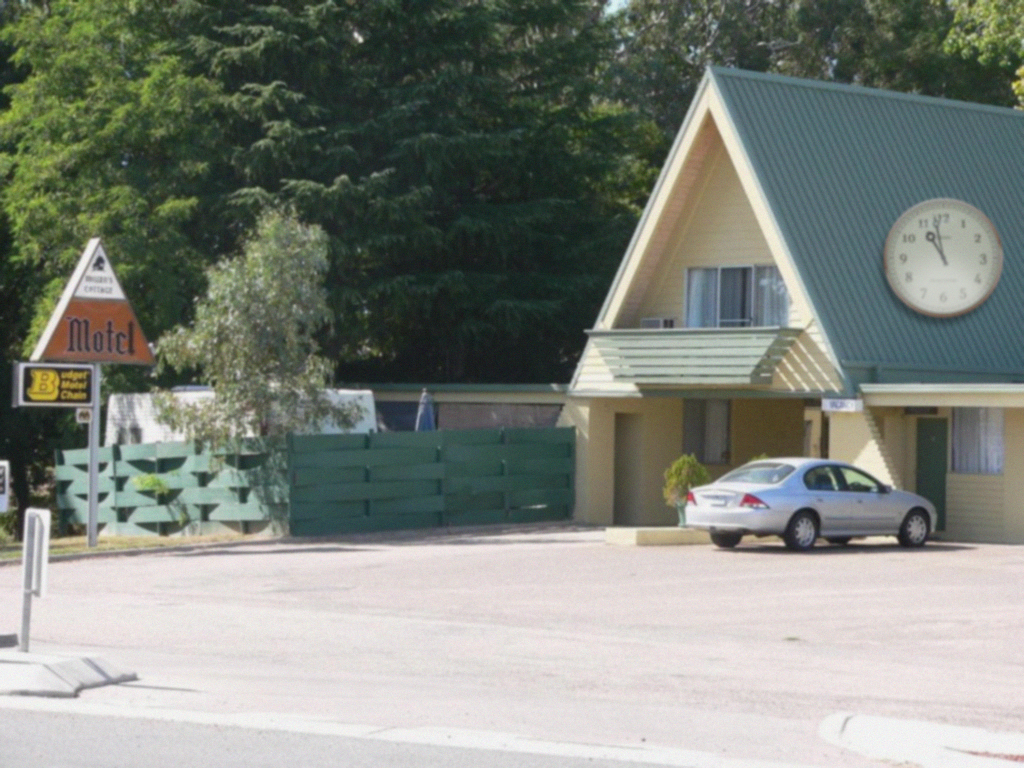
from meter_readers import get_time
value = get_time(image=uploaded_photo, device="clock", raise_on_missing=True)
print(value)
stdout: 10:58
